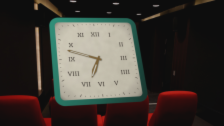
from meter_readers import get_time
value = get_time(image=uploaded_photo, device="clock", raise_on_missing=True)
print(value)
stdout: 6:48
